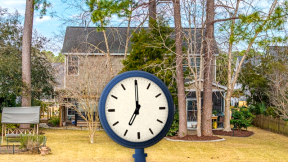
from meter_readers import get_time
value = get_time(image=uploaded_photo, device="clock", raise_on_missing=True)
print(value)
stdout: 7:00
